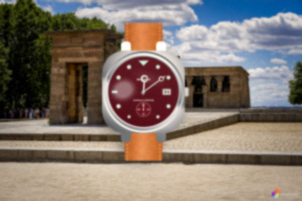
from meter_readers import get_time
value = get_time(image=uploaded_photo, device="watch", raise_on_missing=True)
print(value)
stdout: 12:09
